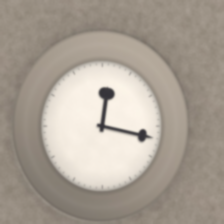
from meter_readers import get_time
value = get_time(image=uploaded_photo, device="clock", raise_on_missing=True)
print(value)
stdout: 12:17
